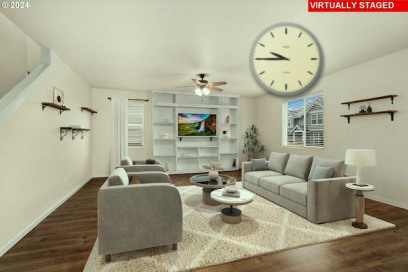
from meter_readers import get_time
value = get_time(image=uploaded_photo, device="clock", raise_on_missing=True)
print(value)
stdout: 9:45
